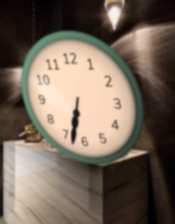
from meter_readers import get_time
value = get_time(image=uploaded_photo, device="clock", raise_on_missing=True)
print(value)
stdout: 6:33
